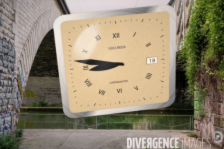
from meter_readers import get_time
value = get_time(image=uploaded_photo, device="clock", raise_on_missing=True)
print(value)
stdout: 8:47
